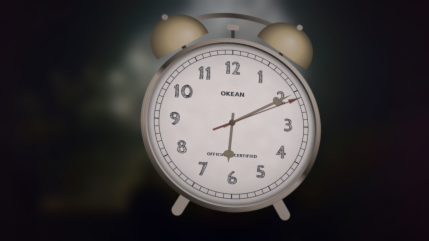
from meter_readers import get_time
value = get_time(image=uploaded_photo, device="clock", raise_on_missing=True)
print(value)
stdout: 6:10:11
